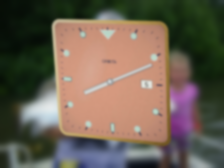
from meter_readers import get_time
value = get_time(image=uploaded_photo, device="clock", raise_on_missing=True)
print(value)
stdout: 8:11
